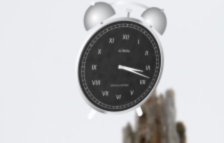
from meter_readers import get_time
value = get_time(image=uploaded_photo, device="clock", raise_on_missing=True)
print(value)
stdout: 3:18
